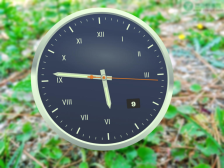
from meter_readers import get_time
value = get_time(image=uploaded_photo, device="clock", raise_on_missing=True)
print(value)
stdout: 5:46:16
